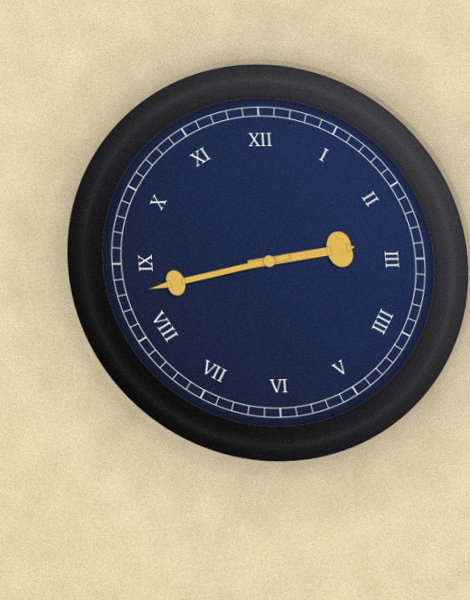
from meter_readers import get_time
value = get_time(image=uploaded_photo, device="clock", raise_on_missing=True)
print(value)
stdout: 2:43
